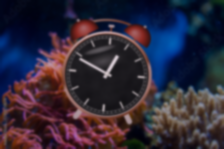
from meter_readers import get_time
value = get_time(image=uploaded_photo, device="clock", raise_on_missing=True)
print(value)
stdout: 12:49
